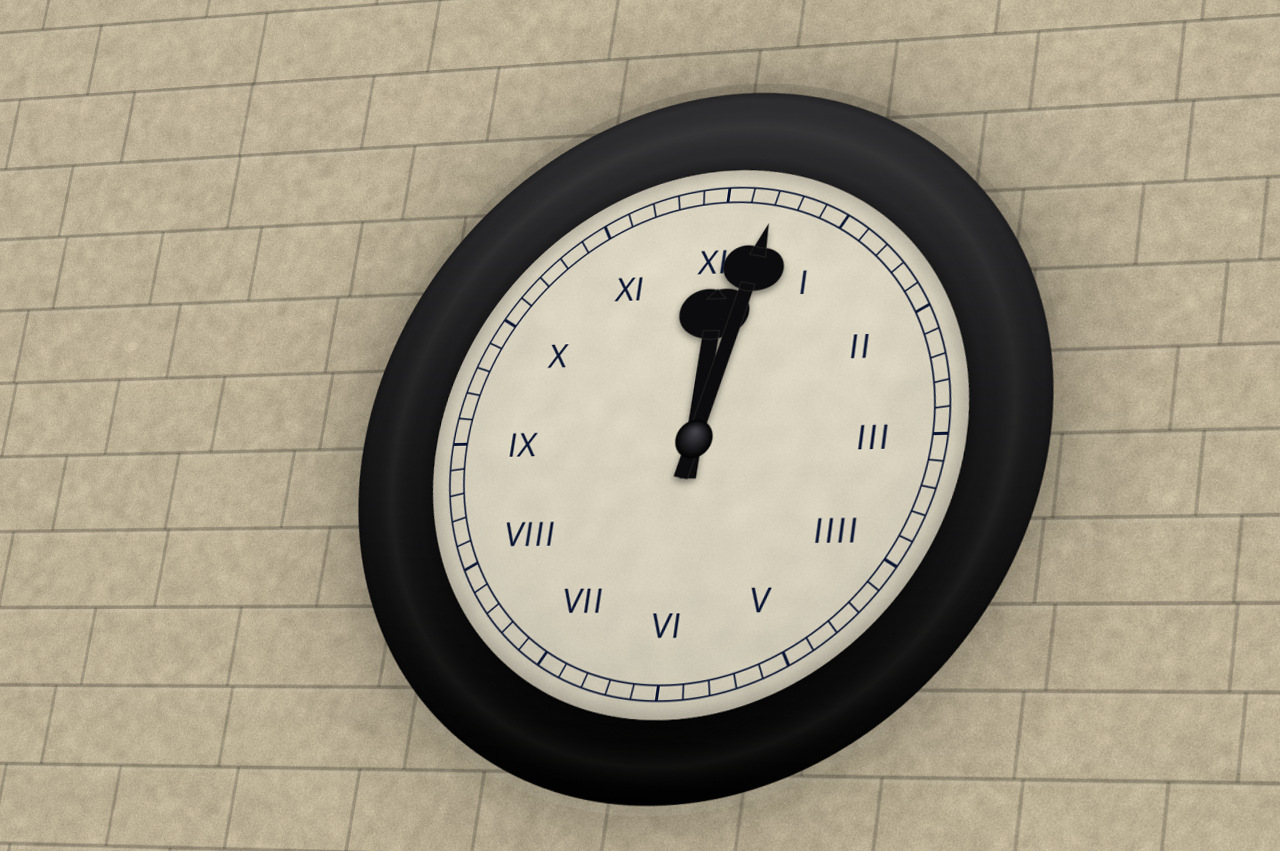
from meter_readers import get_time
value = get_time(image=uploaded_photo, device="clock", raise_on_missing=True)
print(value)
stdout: 12:02
